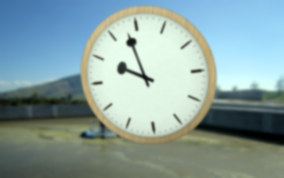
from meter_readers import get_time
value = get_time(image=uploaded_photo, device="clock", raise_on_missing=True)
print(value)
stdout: 9:58
